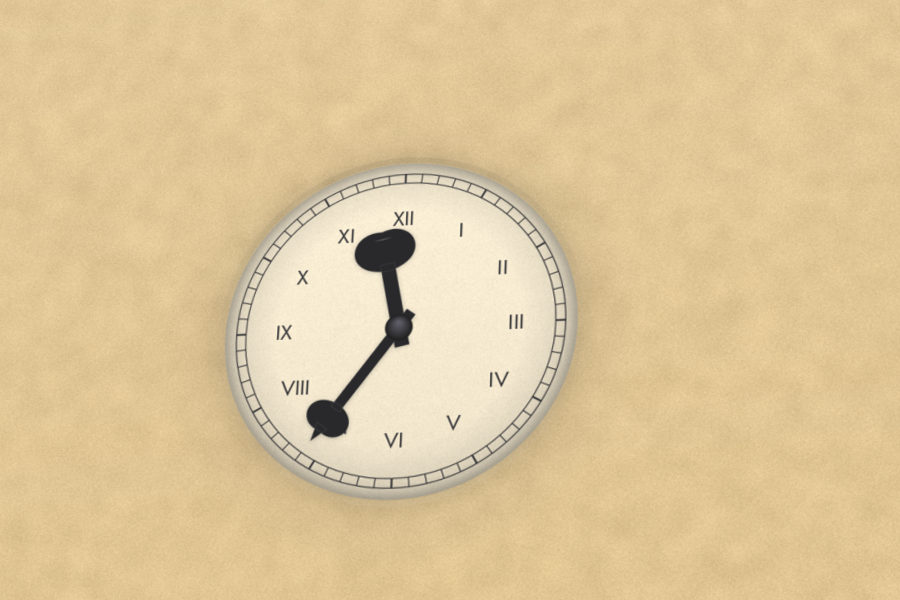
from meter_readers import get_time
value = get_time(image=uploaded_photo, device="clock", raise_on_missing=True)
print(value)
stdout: 11:36
